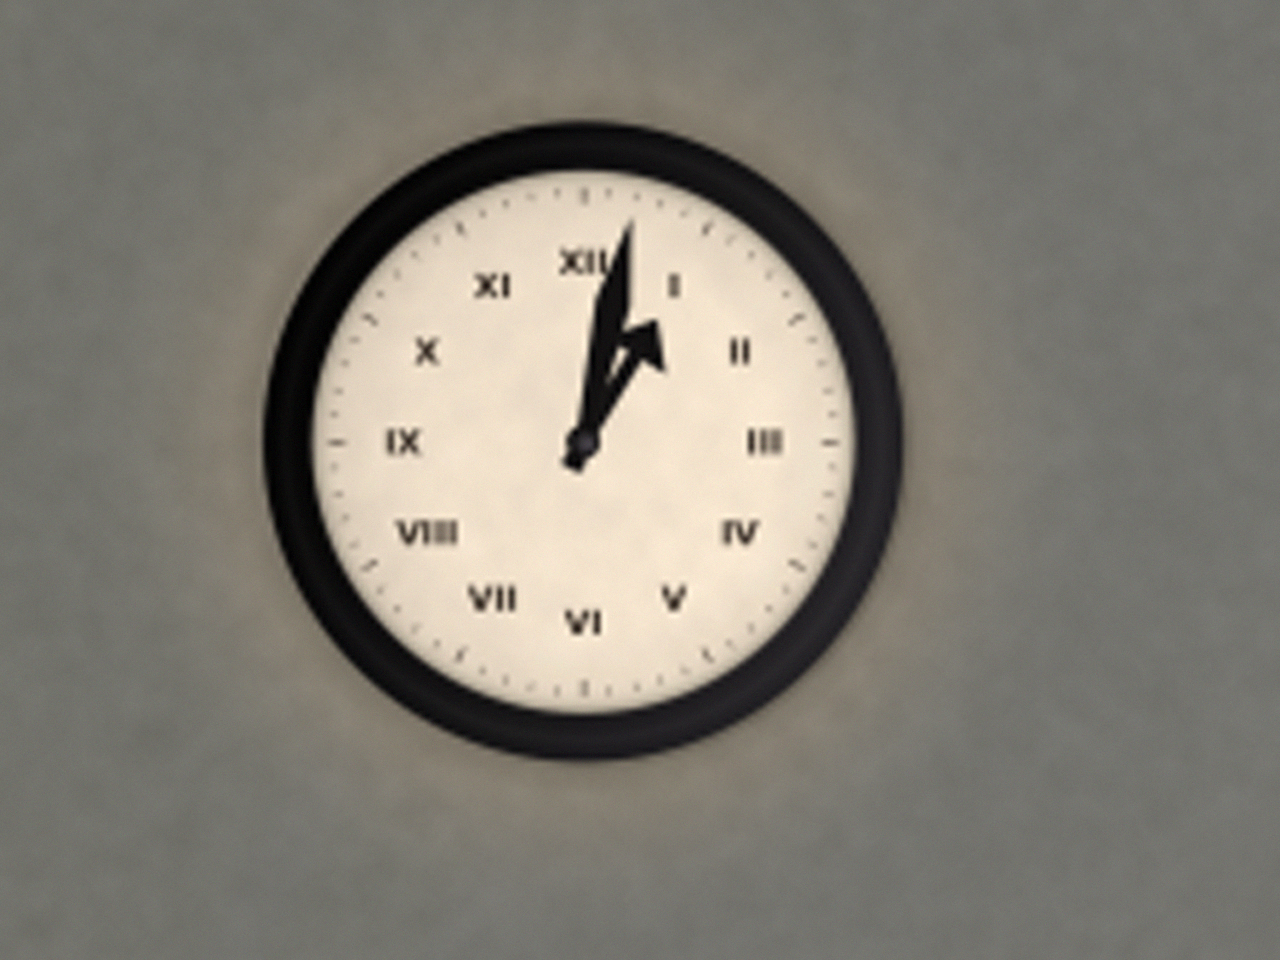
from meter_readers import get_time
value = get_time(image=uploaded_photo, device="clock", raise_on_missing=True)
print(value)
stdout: 1:02
